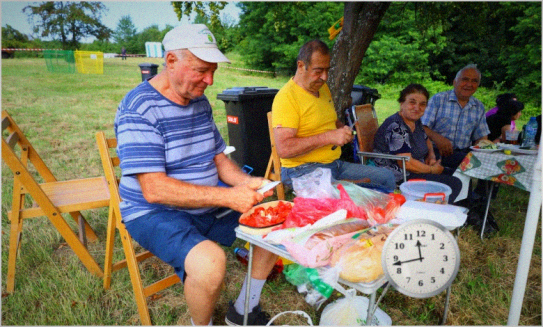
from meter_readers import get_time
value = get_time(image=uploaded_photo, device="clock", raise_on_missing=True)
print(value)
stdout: 11:43
